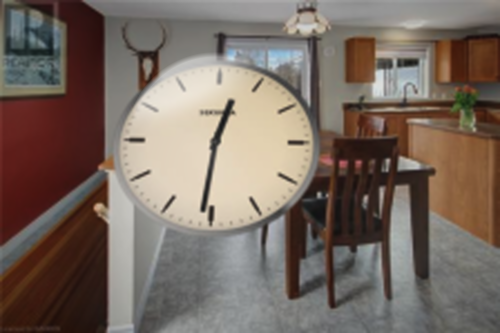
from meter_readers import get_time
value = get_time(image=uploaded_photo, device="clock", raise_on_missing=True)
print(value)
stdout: 12:31
